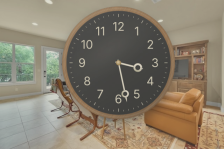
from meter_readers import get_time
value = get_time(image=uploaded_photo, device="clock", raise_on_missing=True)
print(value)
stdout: 3:28
